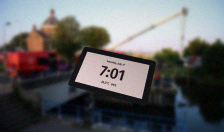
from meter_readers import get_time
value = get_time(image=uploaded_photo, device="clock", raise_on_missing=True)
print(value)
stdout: 7:01
